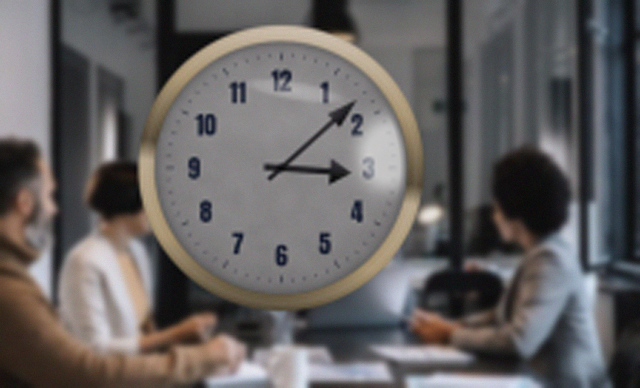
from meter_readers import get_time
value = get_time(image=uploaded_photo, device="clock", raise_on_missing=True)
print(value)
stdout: 3:08
